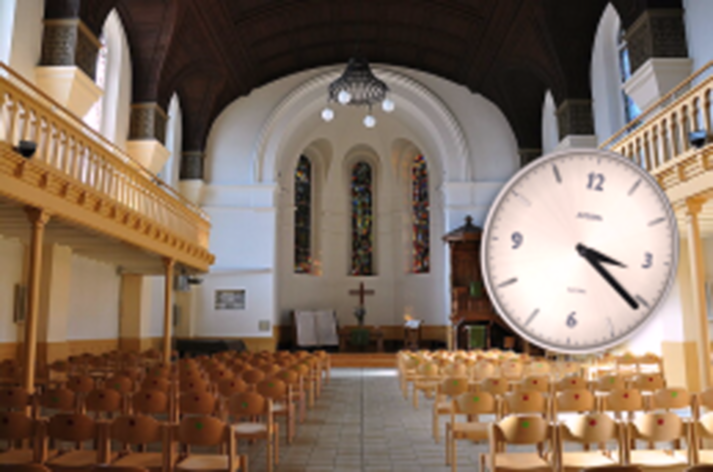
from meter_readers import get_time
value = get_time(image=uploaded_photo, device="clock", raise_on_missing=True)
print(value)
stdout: 3:21
